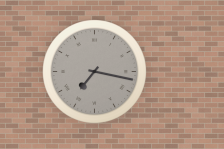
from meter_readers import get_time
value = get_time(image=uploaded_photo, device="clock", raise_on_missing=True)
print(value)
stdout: 7:17
